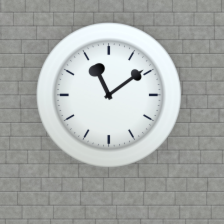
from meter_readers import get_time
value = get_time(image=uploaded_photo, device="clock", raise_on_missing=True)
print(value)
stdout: 11:09
